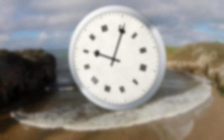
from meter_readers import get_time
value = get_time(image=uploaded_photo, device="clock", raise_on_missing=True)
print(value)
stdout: 10:06
